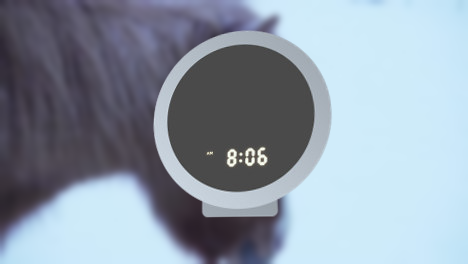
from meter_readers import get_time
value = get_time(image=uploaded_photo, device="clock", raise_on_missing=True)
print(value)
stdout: 8:06
